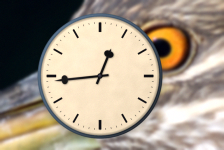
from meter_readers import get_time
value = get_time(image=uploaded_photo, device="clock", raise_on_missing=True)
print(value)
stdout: 12:44
